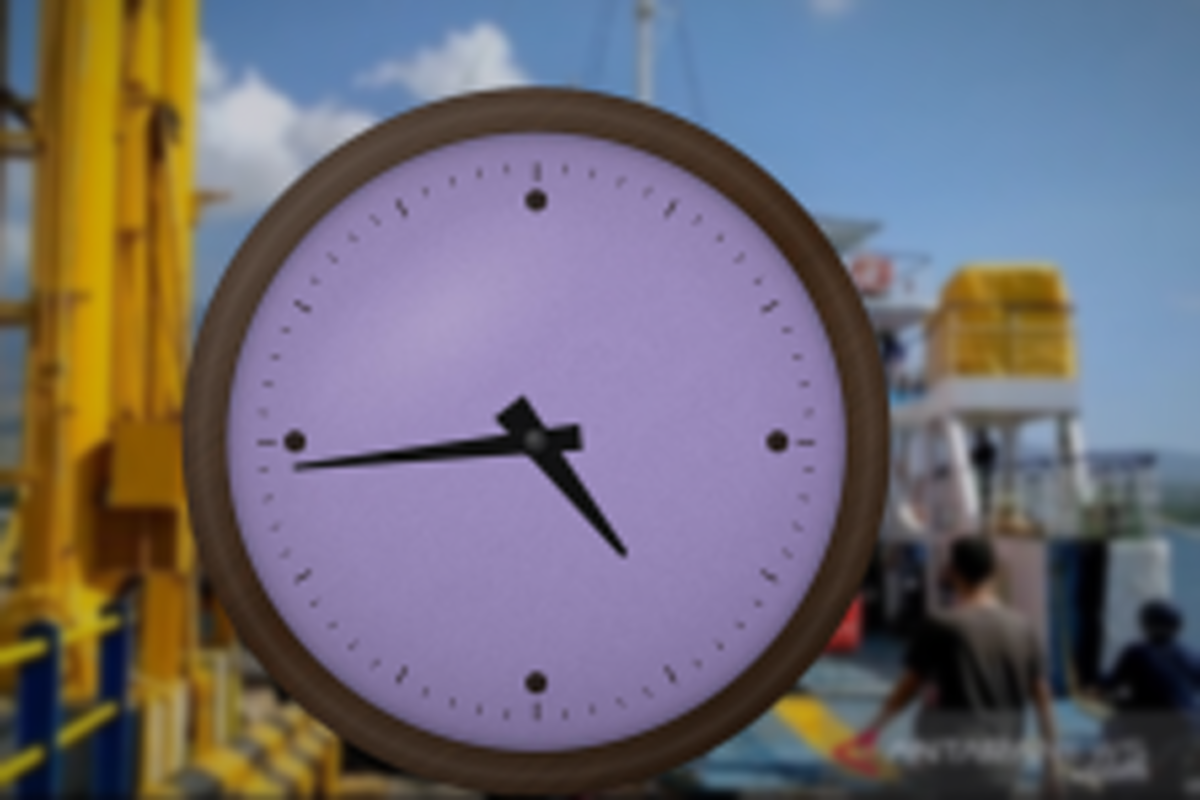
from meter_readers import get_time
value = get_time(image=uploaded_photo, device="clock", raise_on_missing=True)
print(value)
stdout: 4:44
